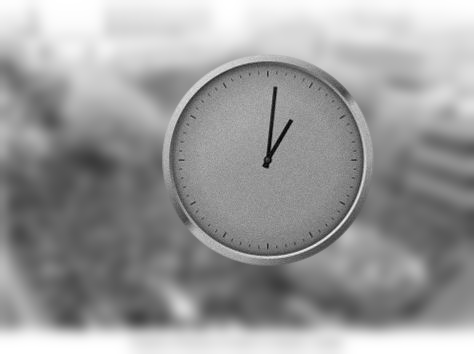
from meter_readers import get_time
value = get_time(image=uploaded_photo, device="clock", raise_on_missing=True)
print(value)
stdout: 1:01
